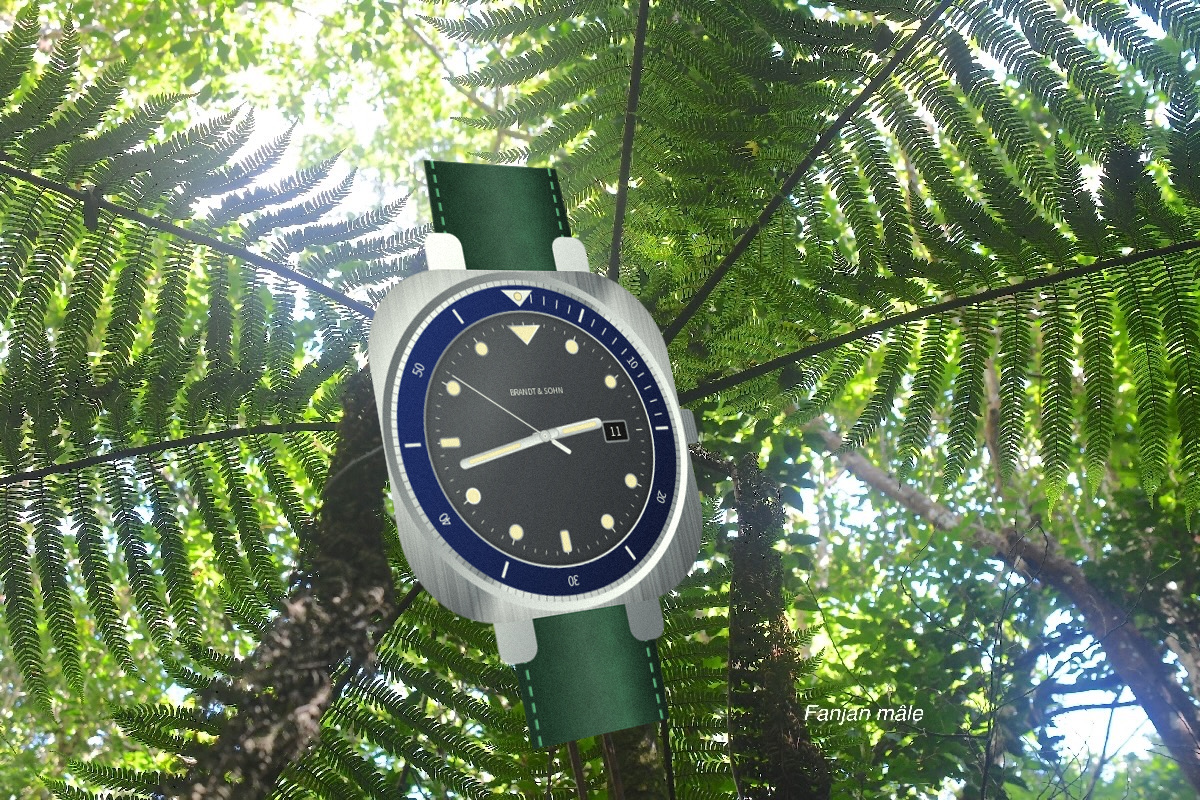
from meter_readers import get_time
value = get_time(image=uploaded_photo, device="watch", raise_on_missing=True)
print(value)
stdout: 2:42:51
